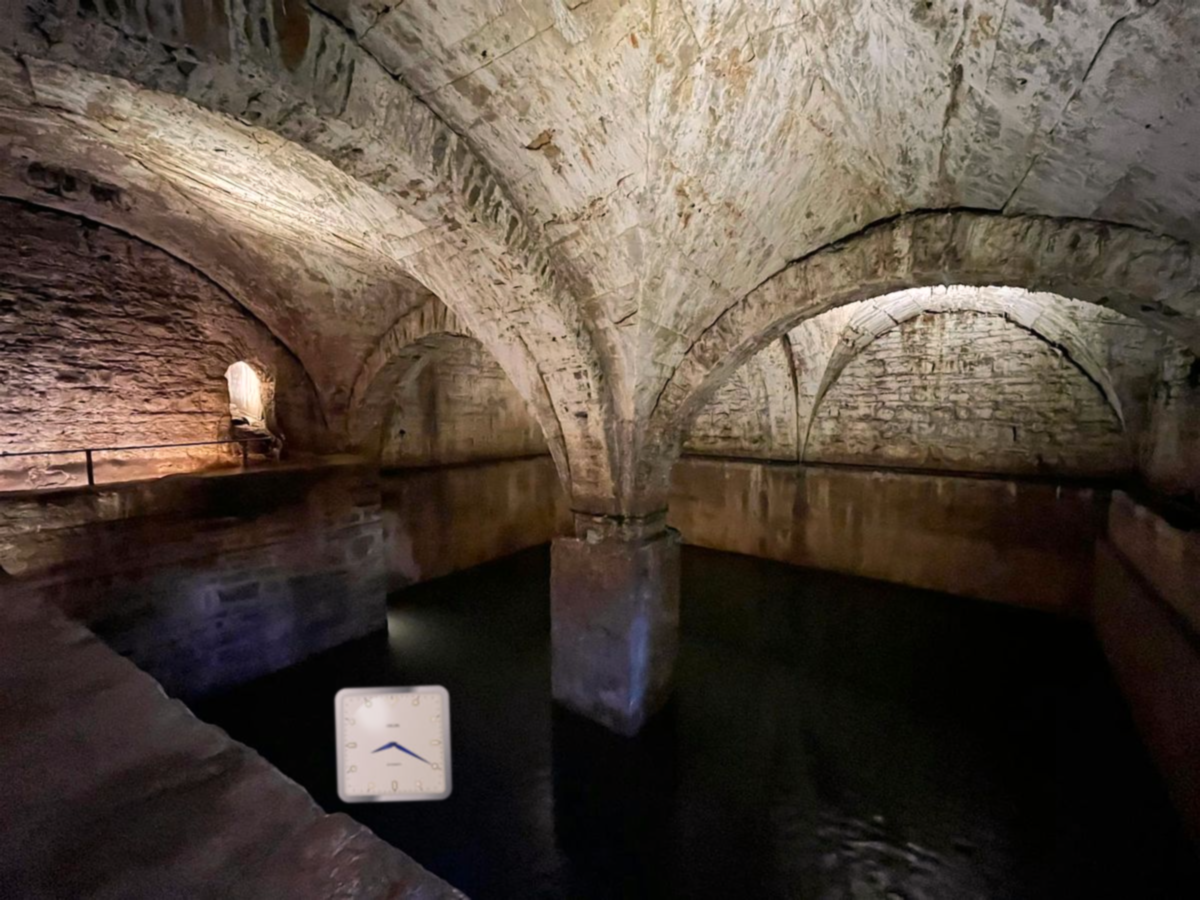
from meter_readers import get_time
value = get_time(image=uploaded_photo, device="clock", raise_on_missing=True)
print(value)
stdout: 8:20
